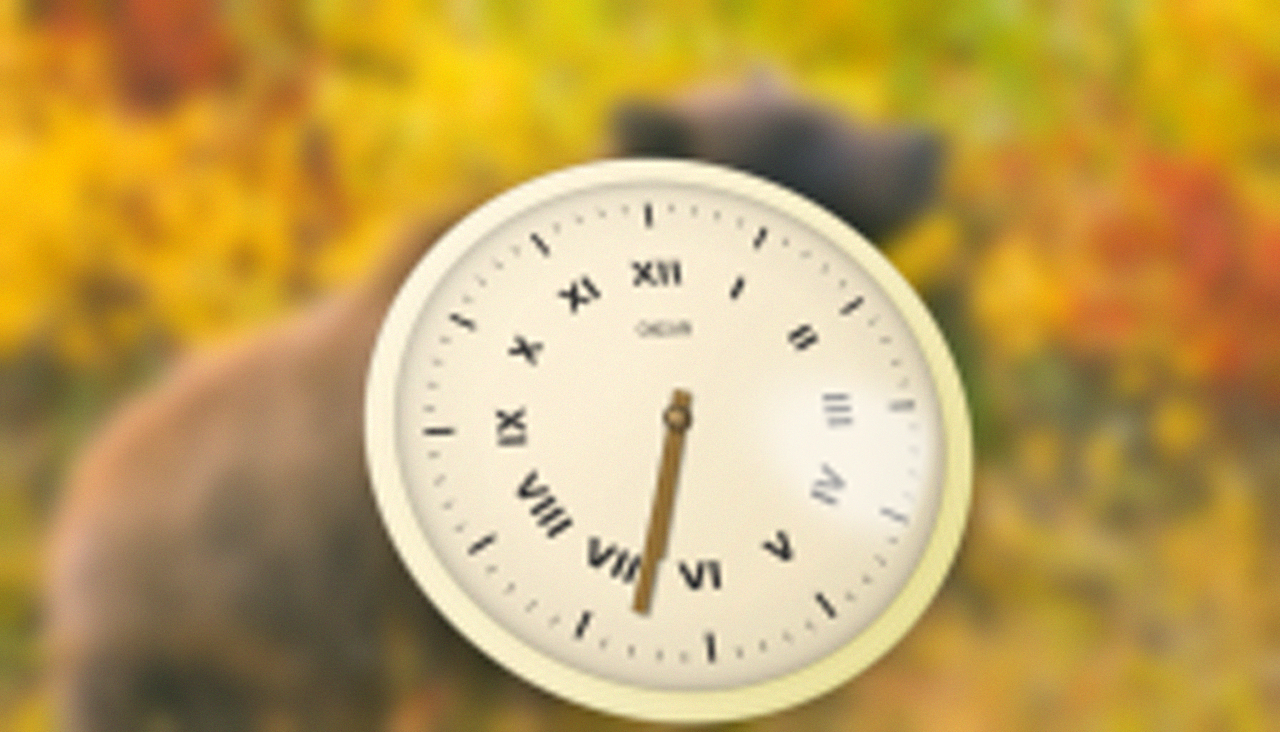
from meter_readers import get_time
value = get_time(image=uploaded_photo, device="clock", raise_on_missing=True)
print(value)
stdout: 6:33
